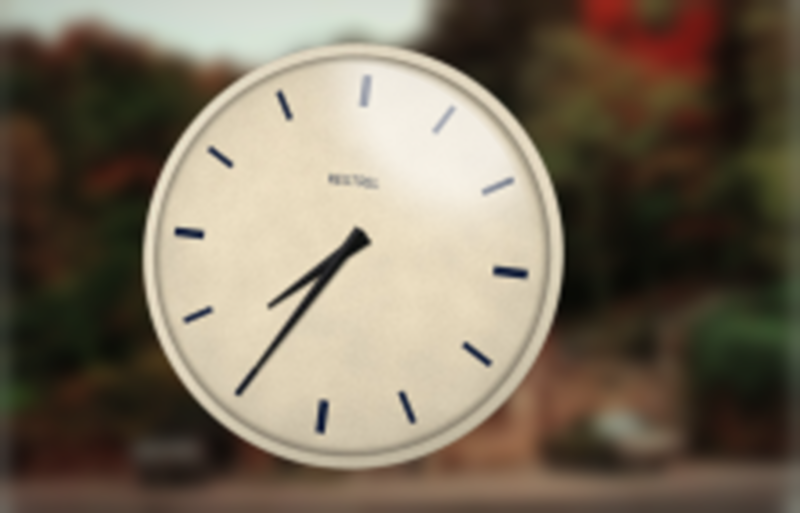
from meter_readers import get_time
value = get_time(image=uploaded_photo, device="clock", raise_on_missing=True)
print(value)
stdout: 7:35
